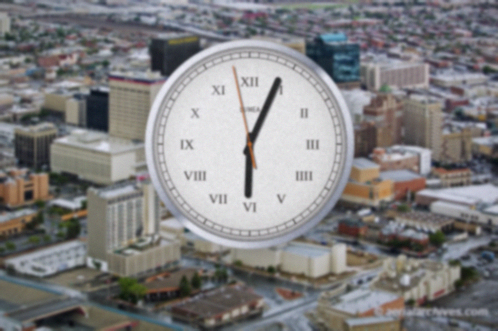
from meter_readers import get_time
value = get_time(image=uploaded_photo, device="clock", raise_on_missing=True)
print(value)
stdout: 6:03:58
